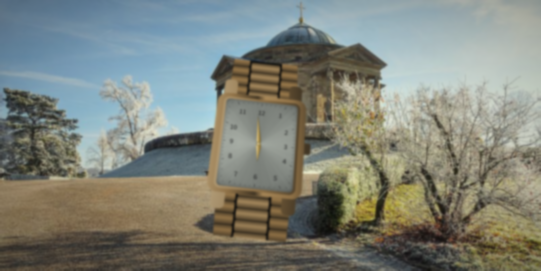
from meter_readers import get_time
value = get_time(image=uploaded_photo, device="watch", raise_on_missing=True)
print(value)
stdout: 5:59
